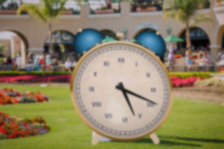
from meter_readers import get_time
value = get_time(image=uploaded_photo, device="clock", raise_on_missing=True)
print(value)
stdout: 5:19
